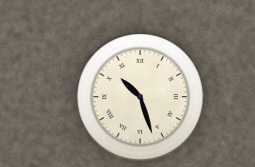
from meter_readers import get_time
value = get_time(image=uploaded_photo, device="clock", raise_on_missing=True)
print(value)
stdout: 10:27
